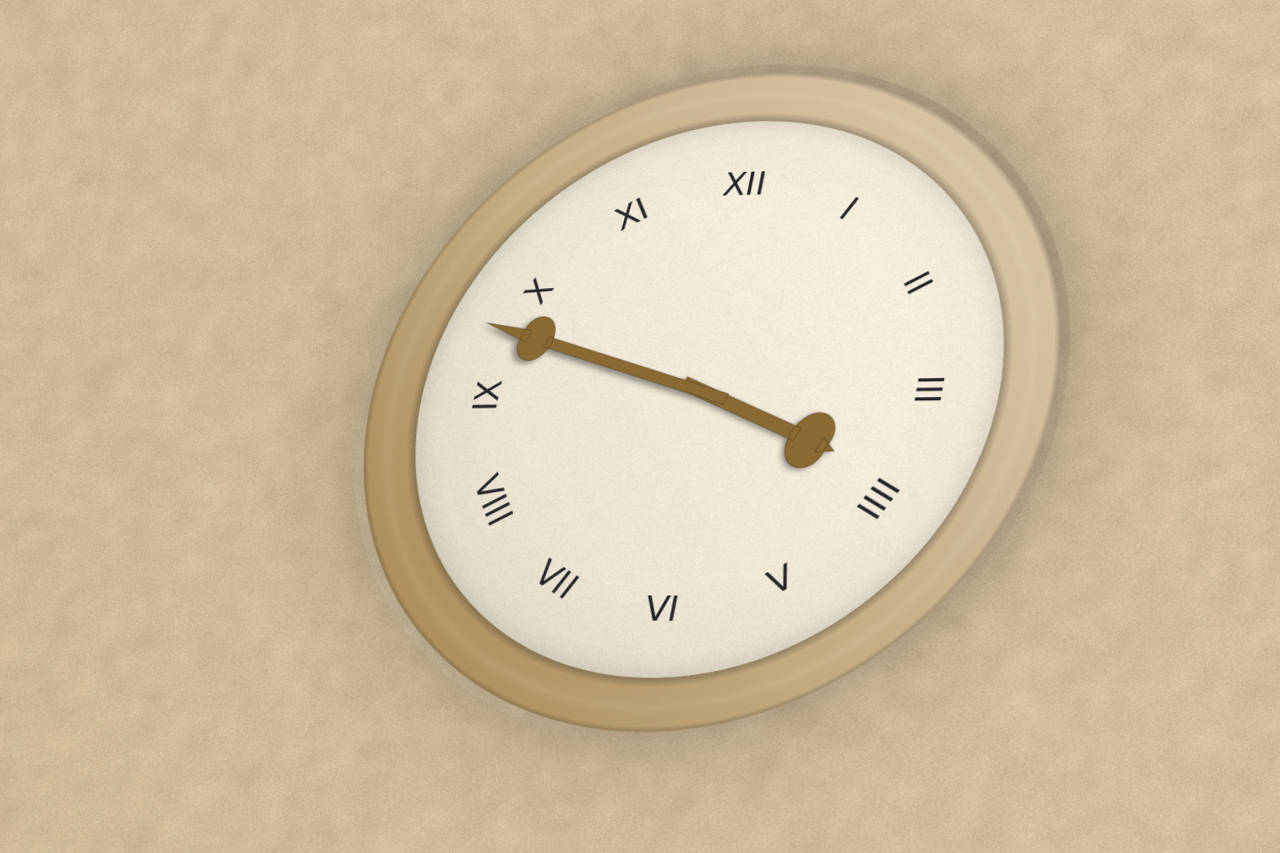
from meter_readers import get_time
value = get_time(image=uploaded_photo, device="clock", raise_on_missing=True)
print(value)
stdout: 3:48
